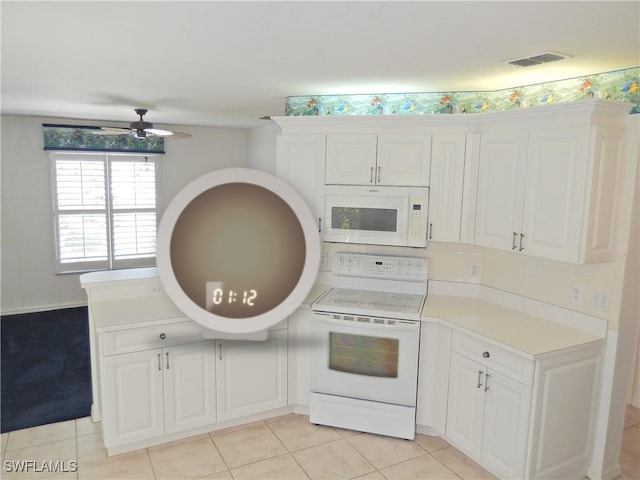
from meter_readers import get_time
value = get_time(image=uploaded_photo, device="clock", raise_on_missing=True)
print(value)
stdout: 1:12
